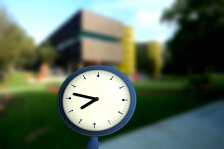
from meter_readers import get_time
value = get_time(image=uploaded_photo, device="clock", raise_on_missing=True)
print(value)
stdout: 7:47
